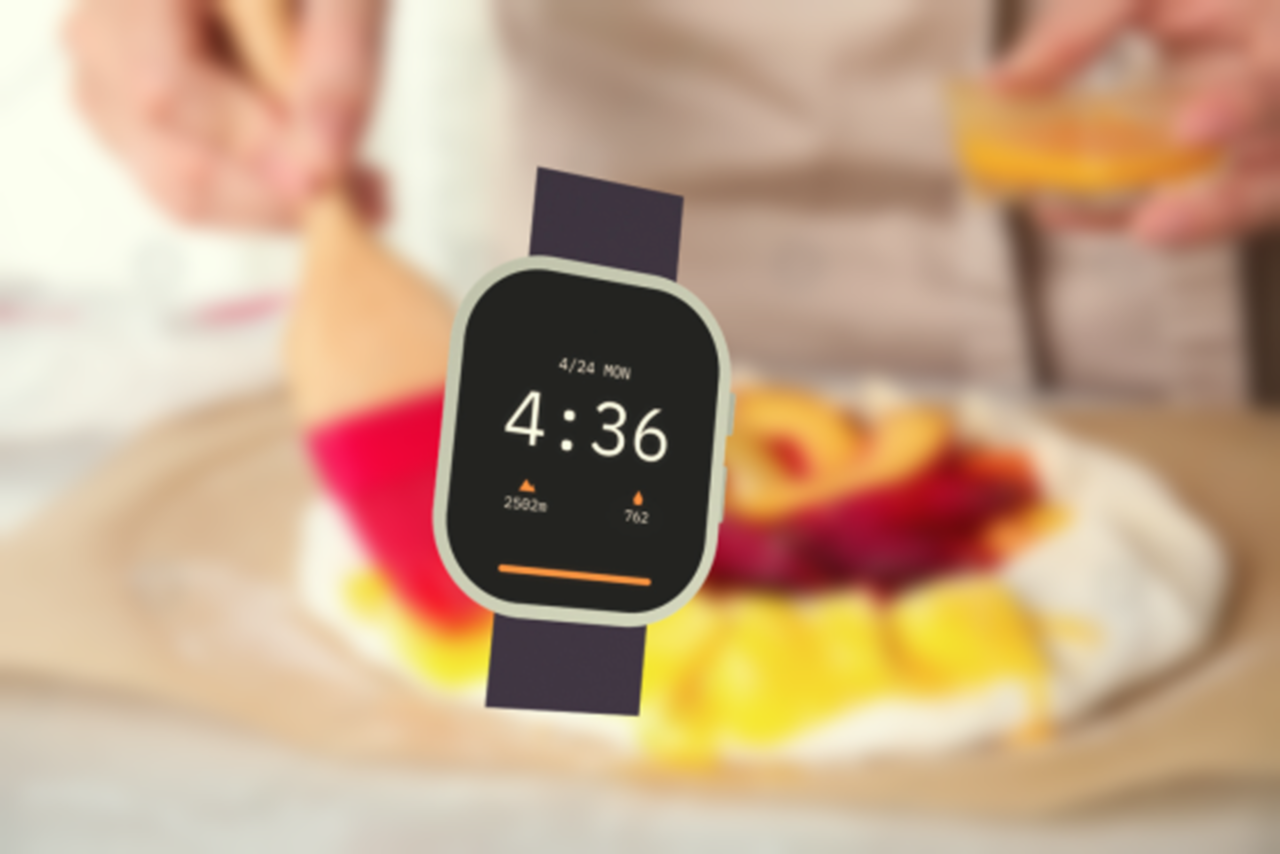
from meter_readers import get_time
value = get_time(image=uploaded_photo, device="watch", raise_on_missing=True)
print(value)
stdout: 4:36
